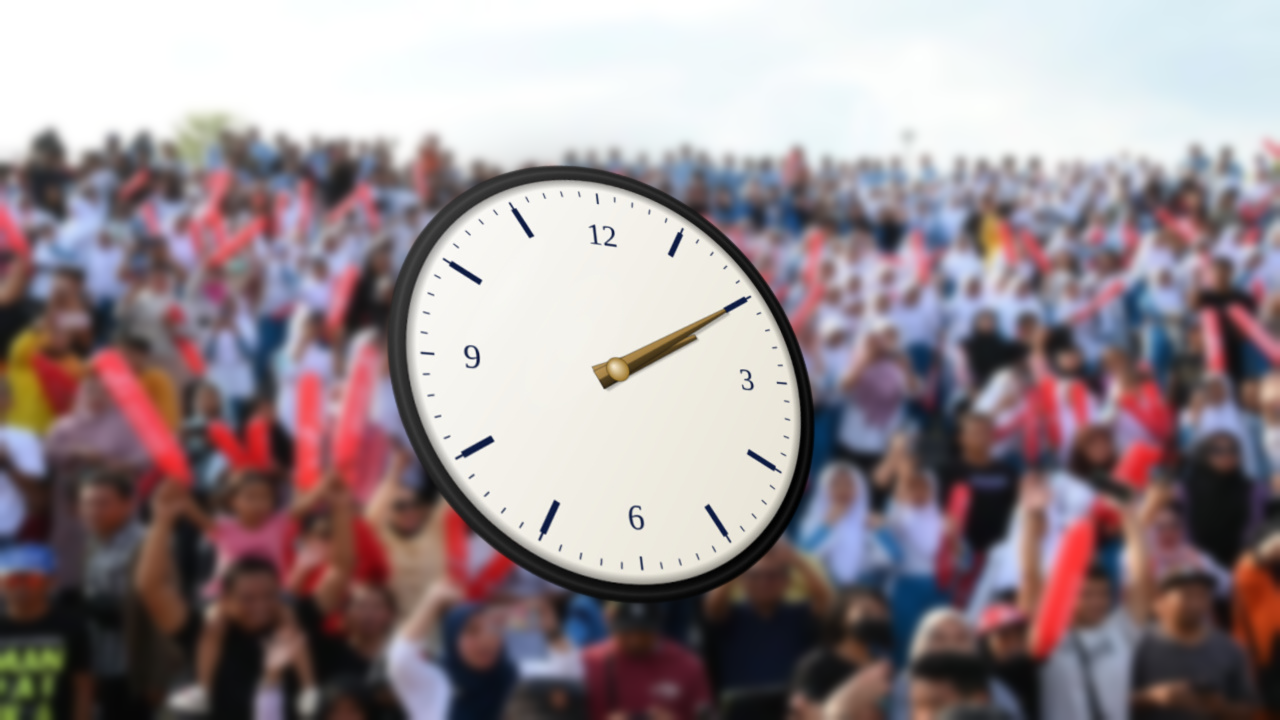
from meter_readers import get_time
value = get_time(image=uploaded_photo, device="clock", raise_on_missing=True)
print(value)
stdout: 2:10
